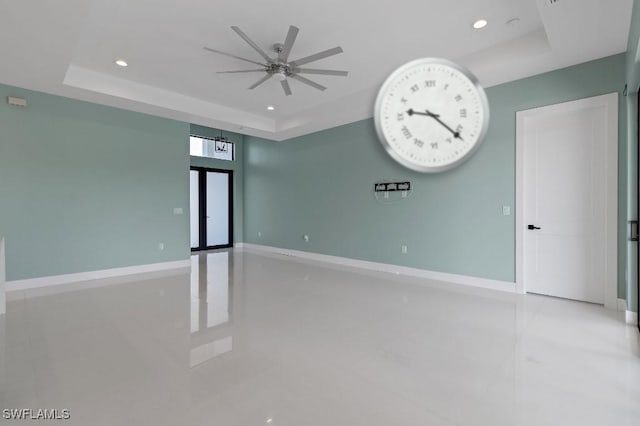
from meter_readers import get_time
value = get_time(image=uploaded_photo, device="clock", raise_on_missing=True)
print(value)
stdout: 9:22
